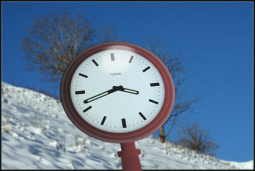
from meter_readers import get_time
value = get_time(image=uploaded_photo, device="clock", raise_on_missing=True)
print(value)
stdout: 3:42
